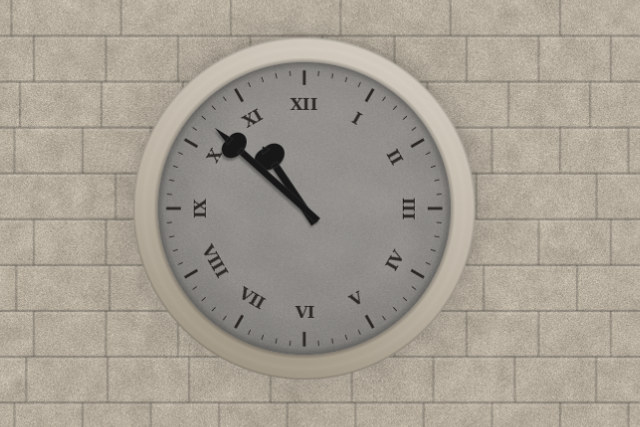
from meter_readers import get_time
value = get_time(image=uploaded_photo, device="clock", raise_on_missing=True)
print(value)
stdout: 10:52
